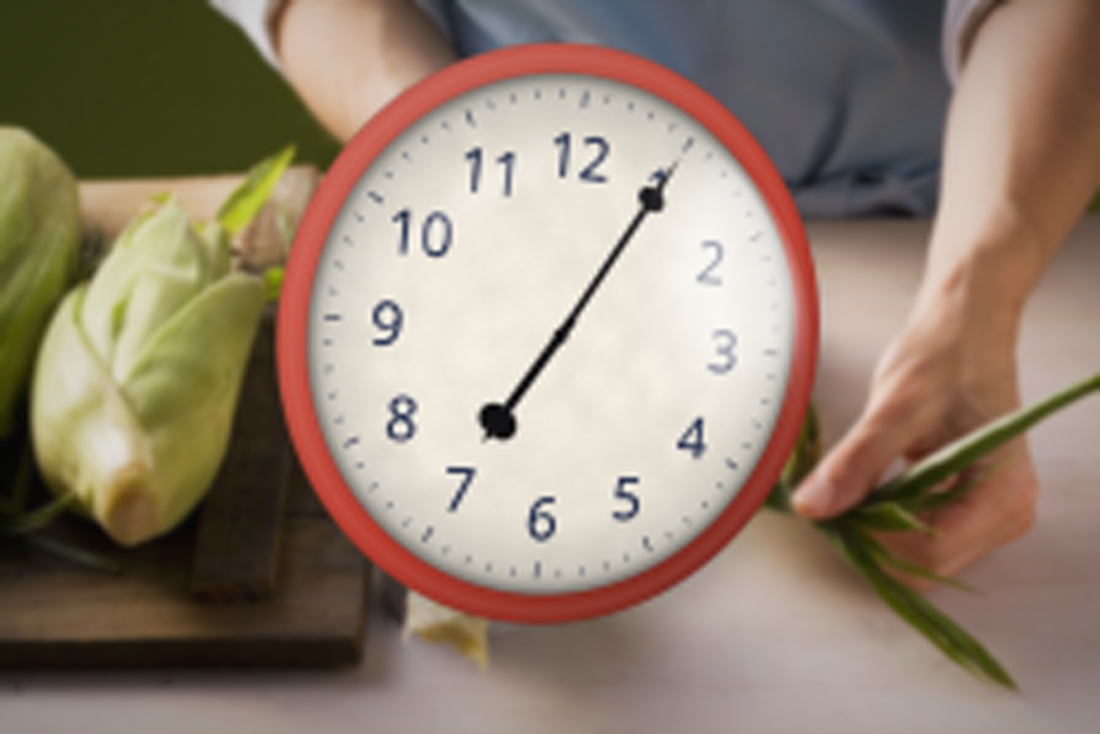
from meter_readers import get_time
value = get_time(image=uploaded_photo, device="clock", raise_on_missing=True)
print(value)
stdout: 7:05
